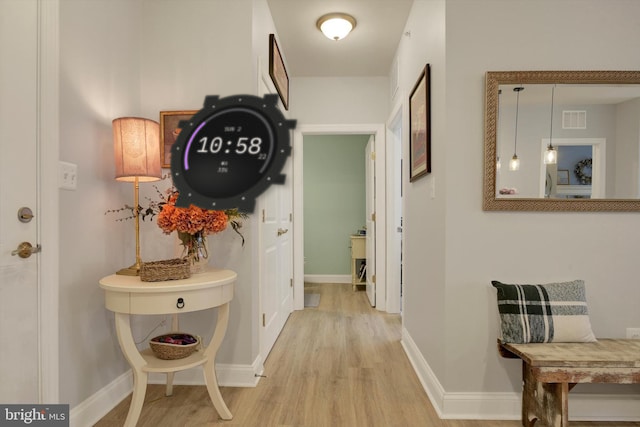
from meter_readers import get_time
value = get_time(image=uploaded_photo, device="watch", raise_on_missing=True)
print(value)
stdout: 10:58
